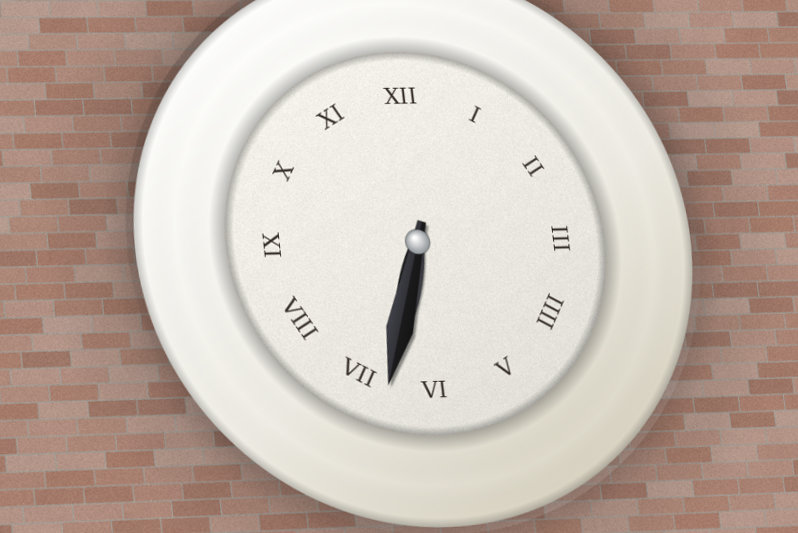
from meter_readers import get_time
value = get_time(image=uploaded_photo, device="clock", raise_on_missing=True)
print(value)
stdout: 6:33
